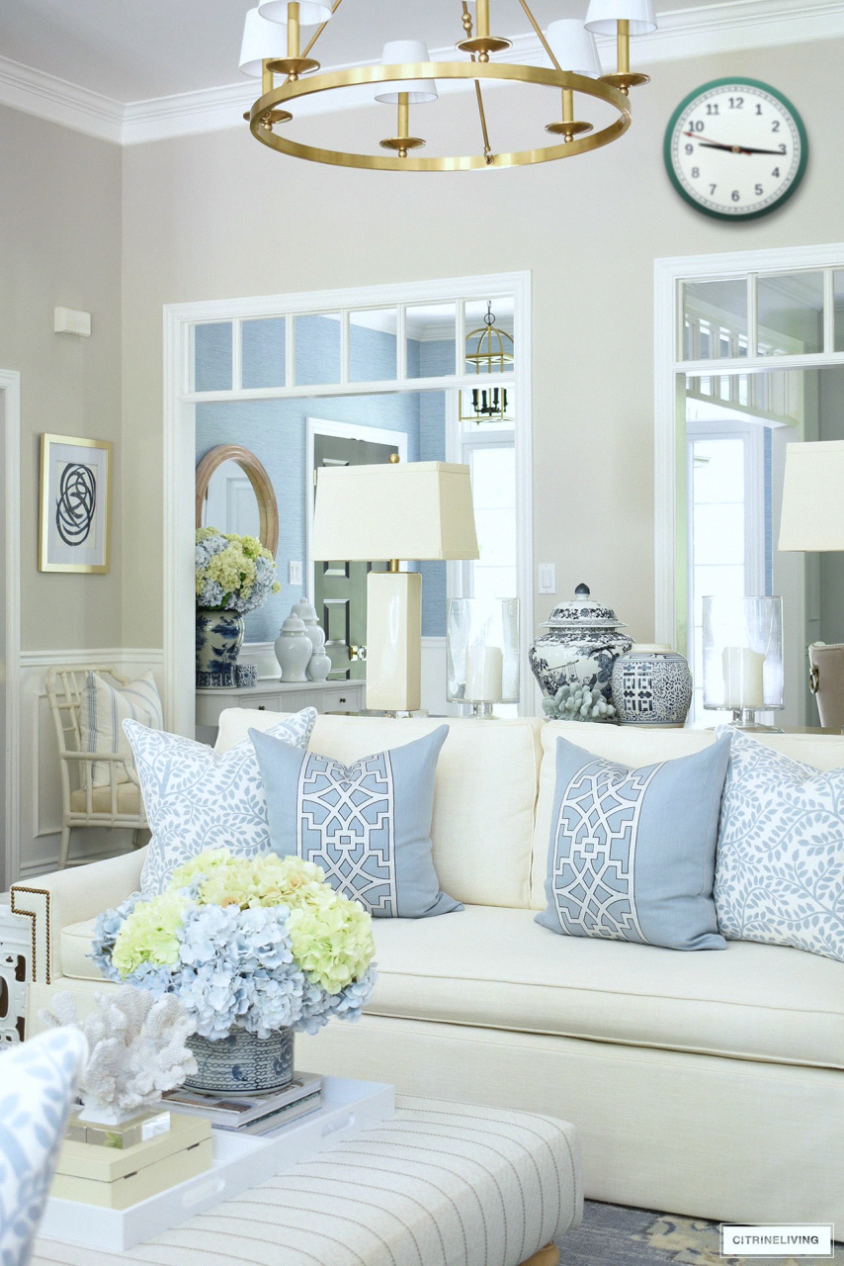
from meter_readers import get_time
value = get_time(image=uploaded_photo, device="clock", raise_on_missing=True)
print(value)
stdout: 9:15:48
